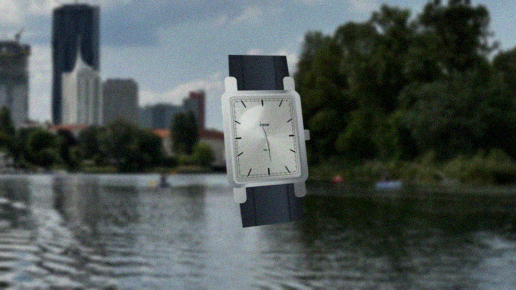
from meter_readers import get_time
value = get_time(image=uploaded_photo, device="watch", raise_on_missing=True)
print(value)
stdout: 11:29
